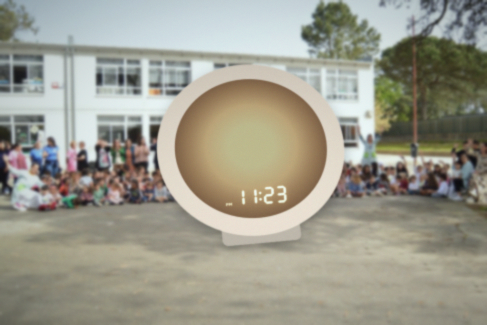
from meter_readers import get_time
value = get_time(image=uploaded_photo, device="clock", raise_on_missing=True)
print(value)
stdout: 11:23
